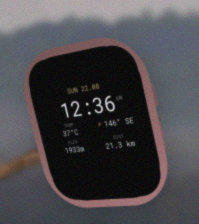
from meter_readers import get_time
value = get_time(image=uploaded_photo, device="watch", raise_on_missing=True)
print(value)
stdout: 12:36
